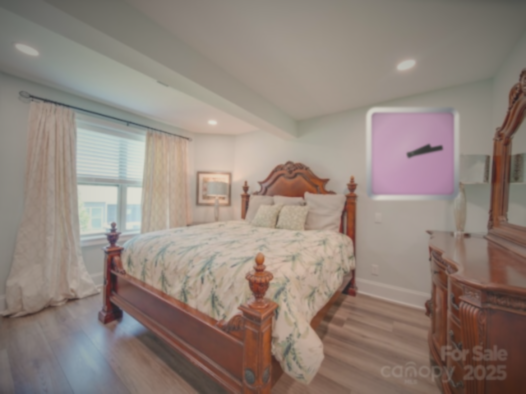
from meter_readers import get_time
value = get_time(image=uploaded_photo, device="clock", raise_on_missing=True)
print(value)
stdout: 2:13
